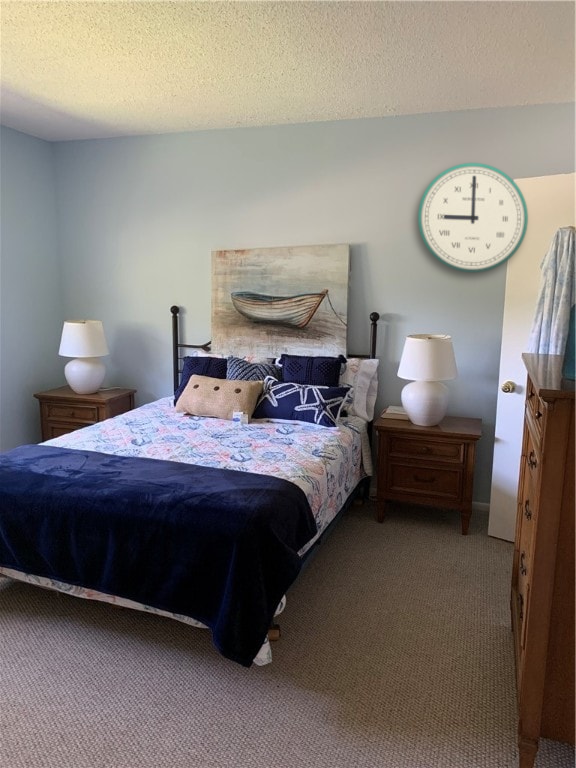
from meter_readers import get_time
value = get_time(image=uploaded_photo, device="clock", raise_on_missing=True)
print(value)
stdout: 9:00
